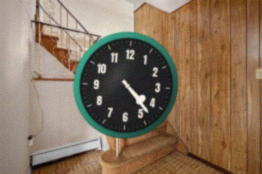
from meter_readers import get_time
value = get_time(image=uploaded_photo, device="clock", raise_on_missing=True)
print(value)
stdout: 4:23
